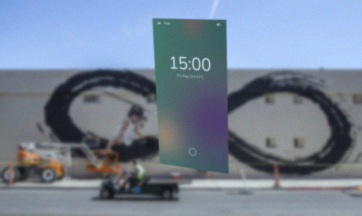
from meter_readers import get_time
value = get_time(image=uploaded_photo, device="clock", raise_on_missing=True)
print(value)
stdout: 15:00
